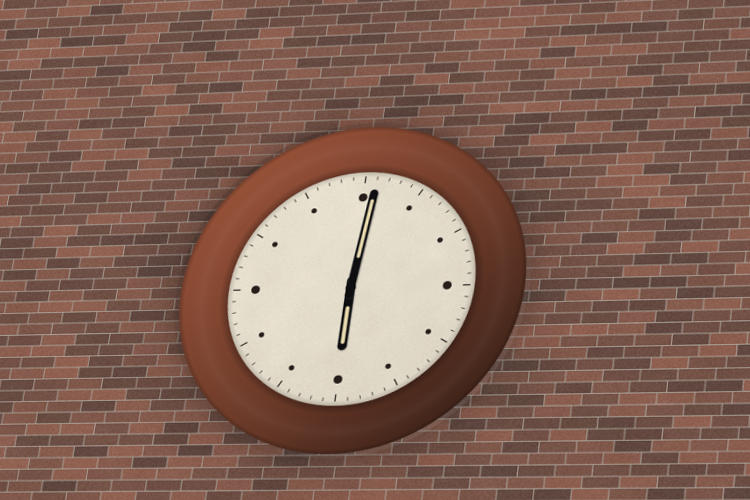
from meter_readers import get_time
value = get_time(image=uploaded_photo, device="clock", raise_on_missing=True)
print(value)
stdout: 6:01
